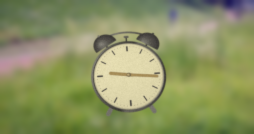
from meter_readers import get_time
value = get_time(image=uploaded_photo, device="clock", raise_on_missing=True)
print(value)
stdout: 9:16
